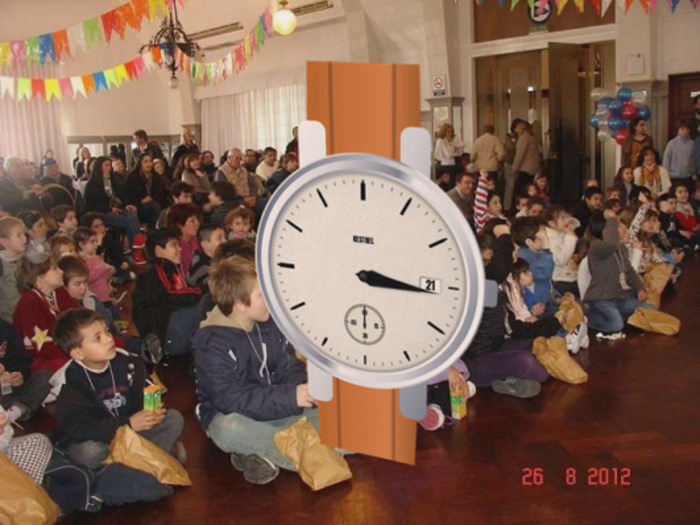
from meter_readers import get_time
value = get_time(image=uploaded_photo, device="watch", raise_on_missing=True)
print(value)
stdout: 3:16
